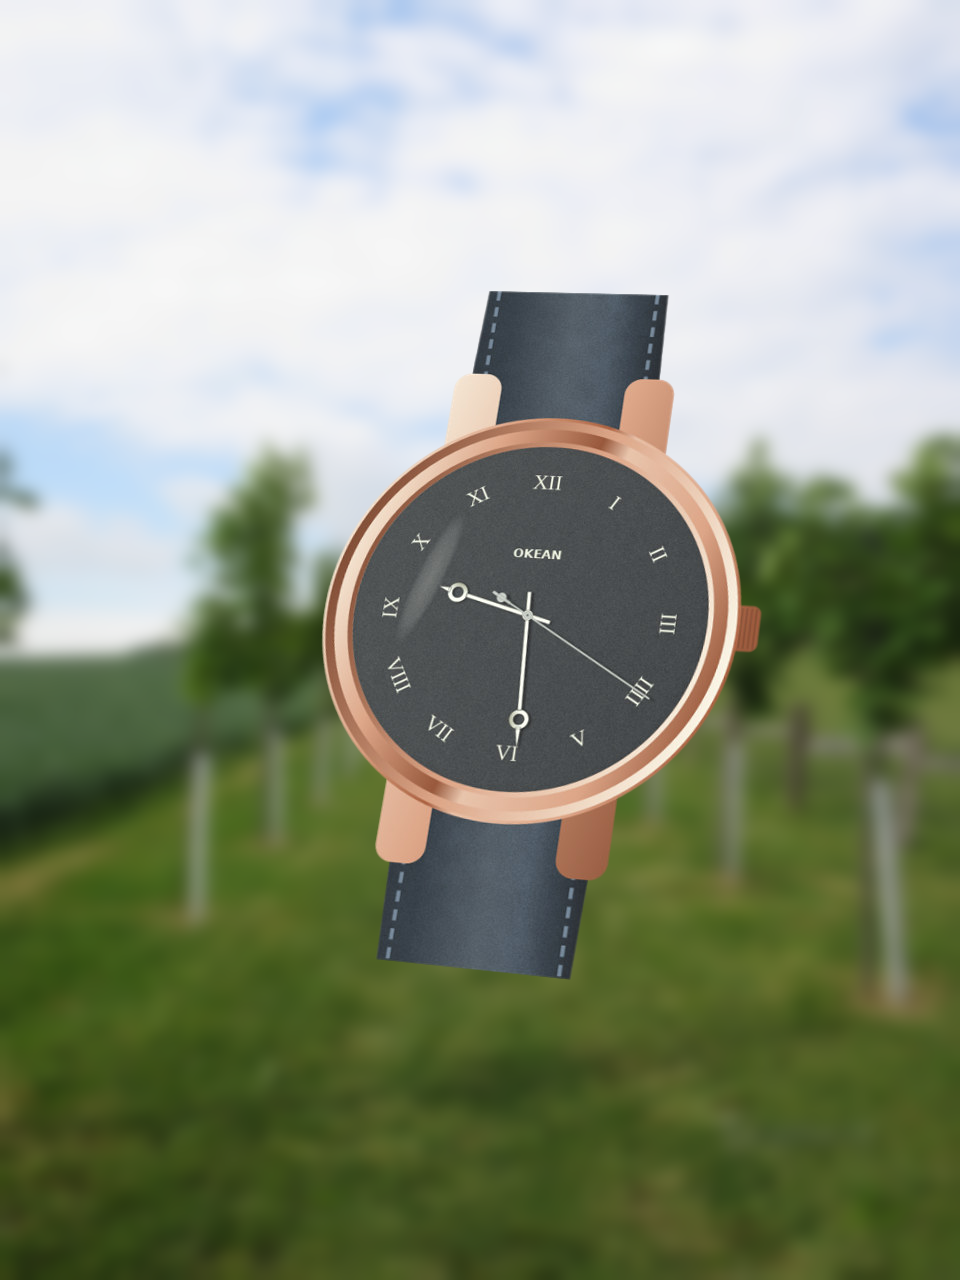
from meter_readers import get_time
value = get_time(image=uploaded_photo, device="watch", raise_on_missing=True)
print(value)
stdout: 9:29:20
